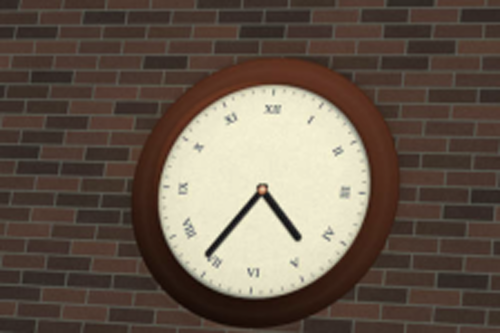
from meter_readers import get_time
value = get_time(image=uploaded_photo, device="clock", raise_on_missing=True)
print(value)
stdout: 4:36
